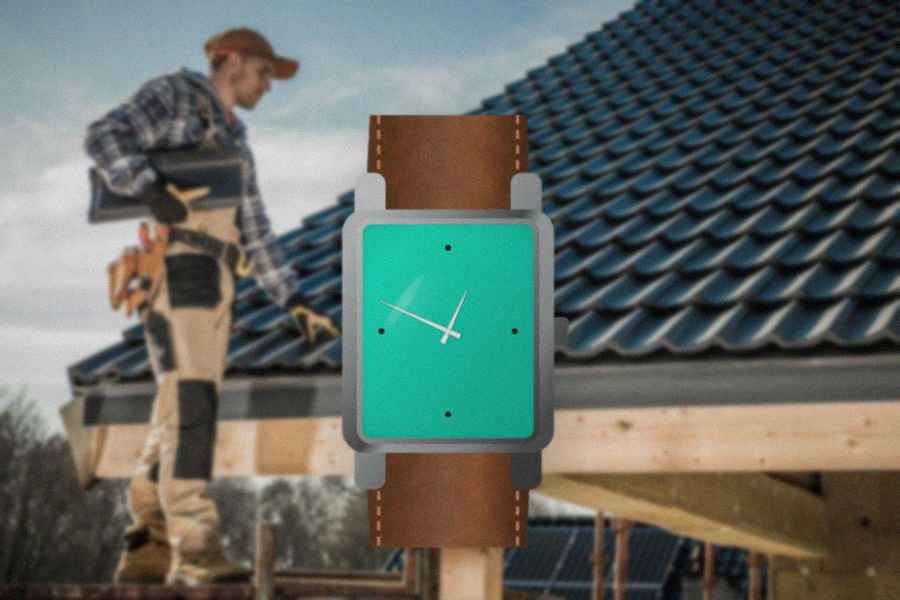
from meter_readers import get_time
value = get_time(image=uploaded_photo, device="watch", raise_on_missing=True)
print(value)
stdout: 12:49
